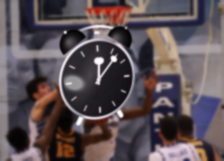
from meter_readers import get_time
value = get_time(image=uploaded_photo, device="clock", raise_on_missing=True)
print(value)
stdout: 12:07
